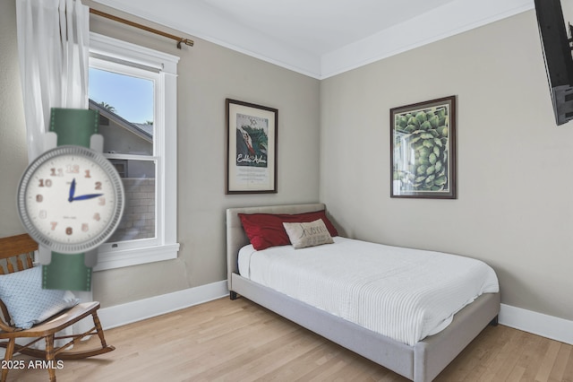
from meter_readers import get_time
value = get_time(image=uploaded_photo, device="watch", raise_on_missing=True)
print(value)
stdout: 12:13
